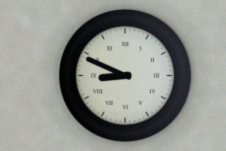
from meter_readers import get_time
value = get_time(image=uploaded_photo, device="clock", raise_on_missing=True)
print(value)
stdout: 8:49
